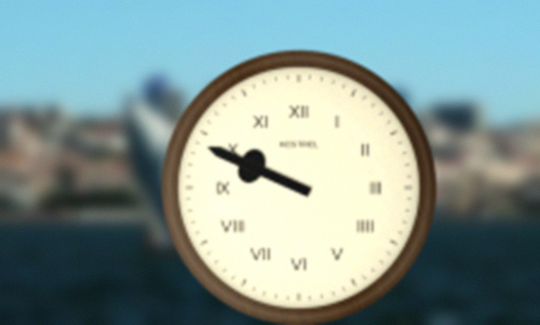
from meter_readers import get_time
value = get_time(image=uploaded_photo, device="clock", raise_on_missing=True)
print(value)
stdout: 9:49
